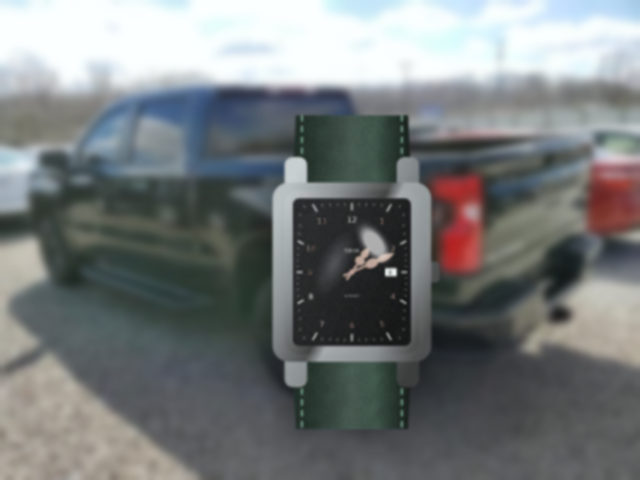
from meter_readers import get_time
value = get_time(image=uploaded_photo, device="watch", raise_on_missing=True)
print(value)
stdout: 1:11
